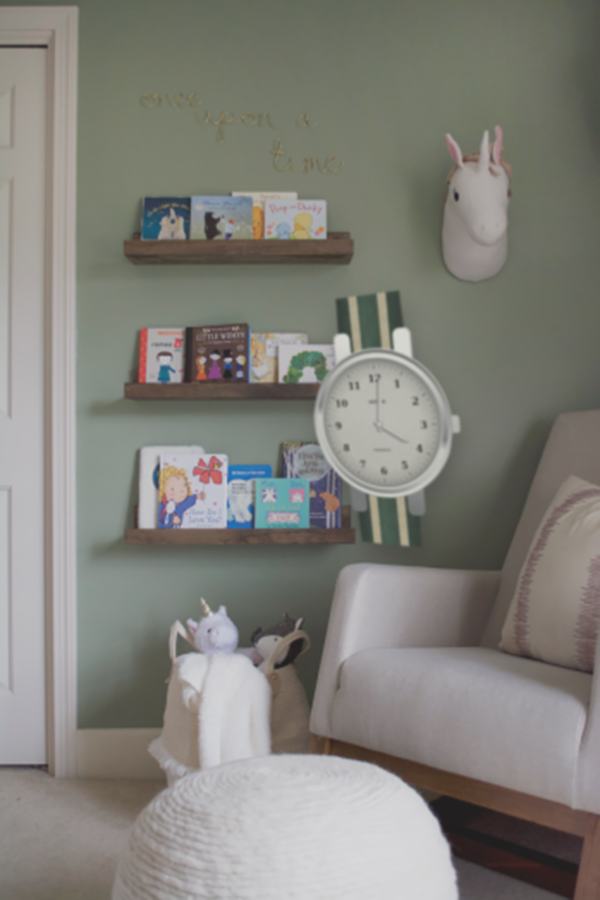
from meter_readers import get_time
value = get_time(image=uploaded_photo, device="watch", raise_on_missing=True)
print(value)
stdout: 4:01
